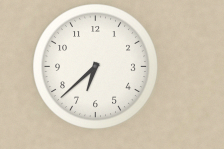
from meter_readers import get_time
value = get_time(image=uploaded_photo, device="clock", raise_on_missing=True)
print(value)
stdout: 6:38
